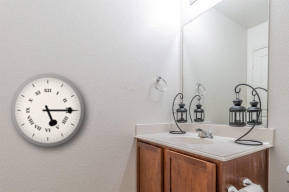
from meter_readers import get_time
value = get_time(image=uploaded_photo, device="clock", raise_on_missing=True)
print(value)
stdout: 5:15
